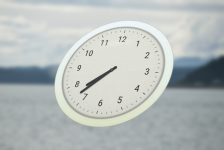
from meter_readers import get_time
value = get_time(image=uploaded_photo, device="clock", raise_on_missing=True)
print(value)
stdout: 7:37
